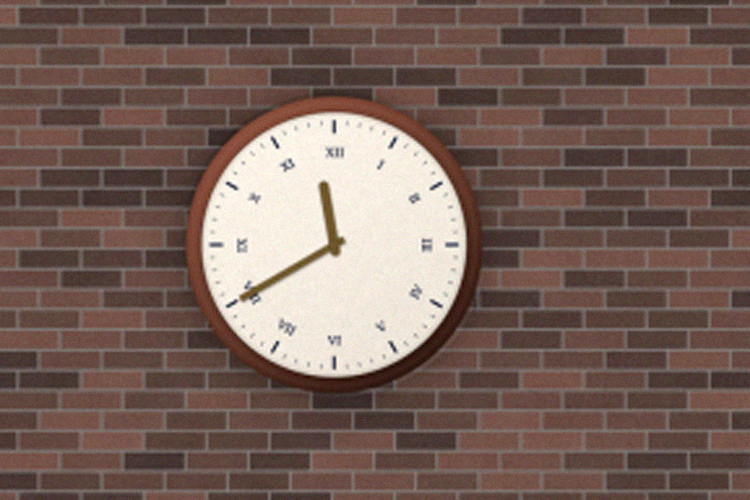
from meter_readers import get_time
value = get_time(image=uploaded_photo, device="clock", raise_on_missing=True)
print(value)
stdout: 11:40
